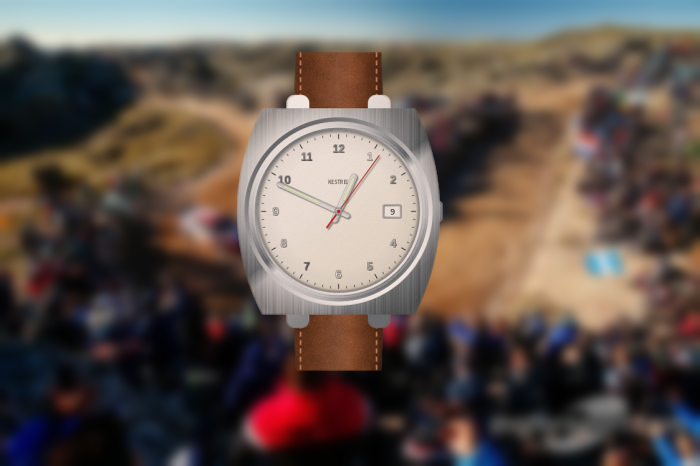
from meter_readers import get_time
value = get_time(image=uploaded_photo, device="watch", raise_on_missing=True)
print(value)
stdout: 12:49:06
